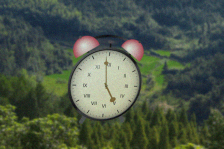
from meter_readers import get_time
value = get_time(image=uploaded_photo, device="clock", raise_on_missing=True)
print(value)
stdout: 4:59
